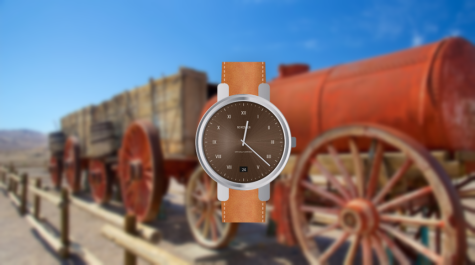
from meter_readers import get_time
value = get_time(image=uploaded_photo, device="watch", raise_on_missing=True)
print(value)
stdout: 12:22
